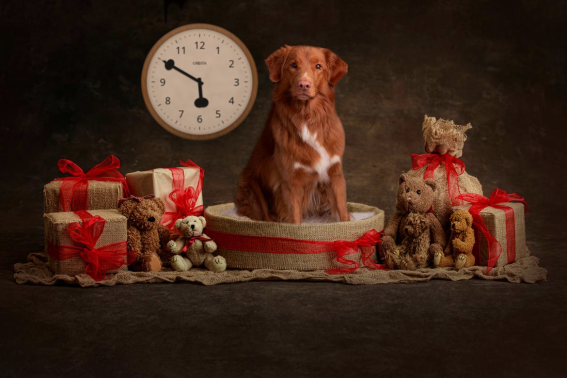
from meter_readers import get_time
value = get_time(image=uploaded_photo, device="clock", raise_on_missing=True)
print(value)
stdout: 5:50
